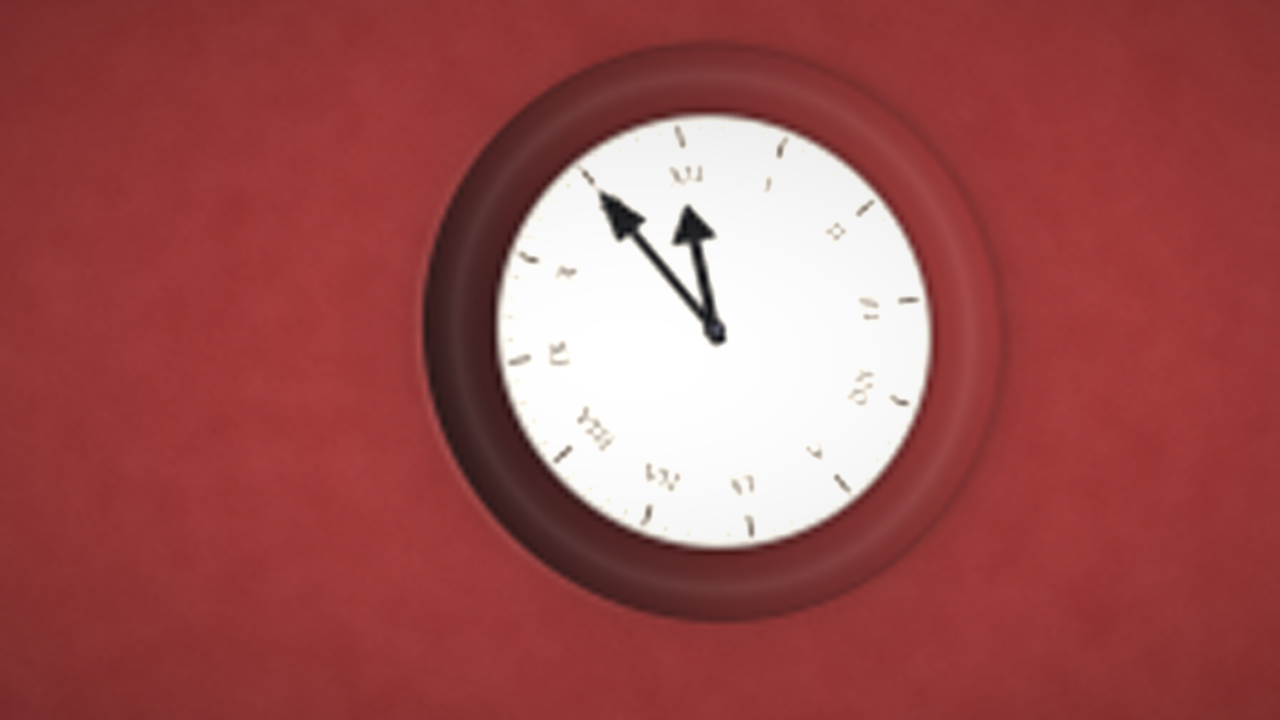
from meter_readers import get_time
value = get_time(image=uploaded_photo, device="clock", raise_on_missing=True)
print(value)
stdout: 11:55
